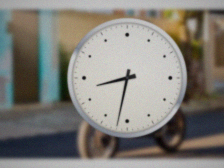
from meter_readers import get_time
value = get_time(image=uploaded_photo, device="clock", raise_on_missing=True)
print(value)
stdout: 8:32
